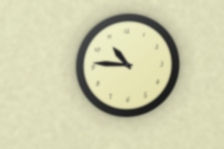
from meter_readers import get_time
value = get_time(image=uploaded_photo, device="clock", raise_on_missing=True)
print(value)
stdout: 10:46
